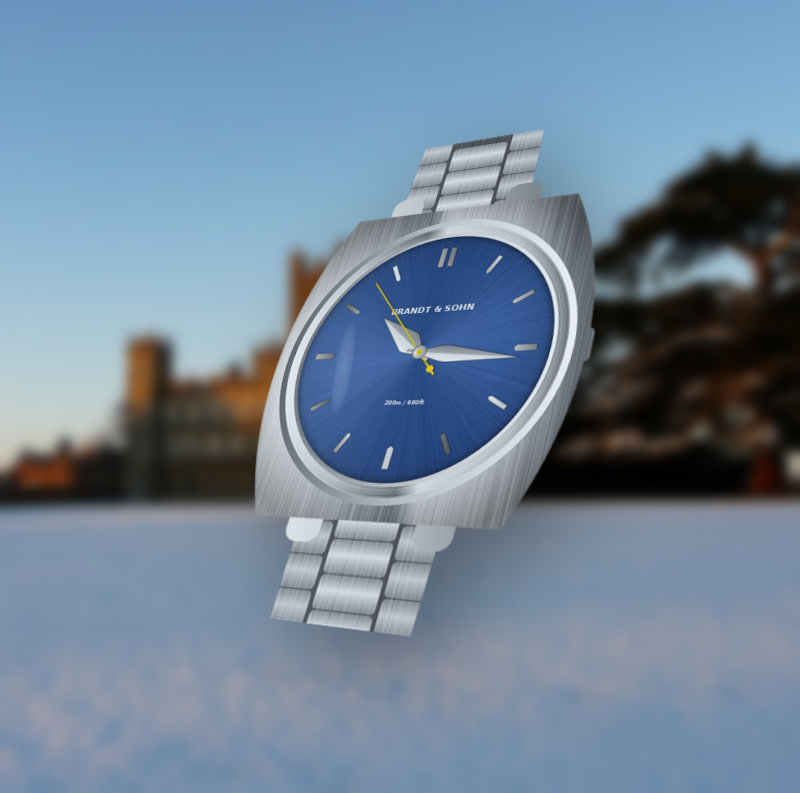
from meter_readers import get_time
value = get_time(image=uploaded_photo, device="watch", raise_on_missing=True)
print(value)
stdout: 10:15:53
